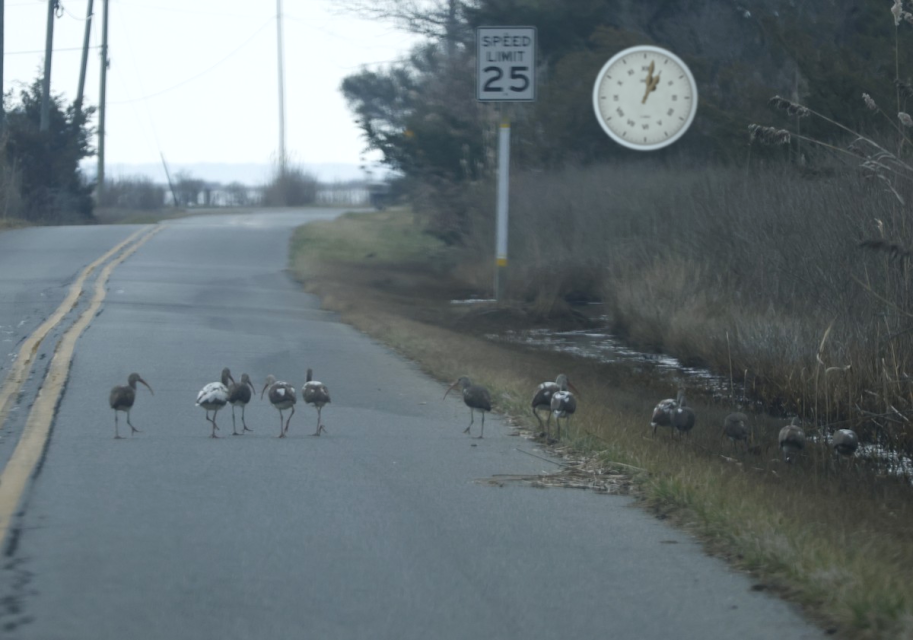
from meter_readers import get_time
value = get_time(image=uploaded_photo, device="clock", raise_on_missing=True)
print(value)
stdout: 1:02
